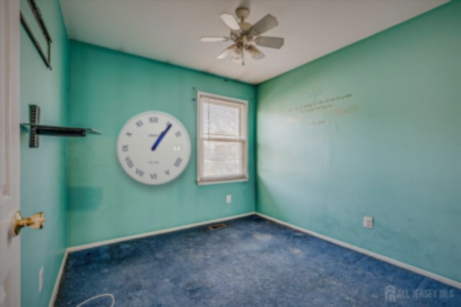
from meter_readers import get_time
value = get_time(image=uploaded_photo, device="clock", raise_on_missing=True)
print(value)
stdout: 1:06
